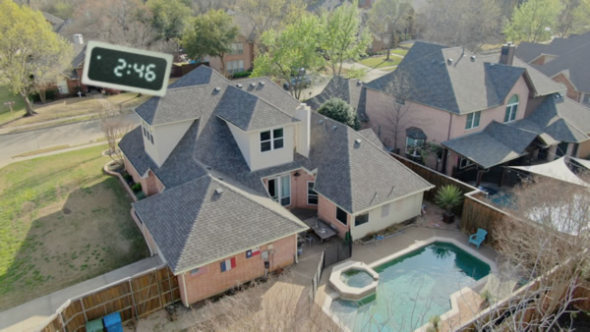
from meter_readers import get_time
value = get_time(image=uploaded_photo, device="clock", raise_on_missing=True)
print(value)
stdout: 2:46
